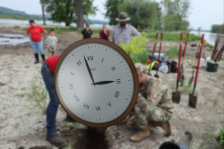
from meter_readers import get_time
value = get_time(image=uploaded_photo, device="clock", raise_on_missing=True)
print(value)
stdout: 2:58
